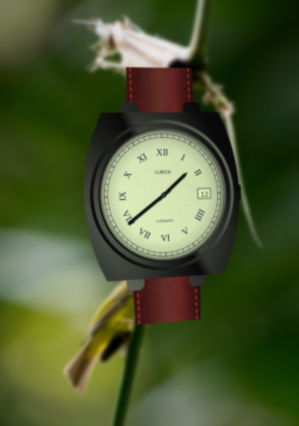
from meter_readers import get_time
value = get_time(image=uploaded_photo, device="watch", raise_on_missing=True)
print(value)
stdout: 1:39
